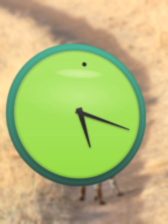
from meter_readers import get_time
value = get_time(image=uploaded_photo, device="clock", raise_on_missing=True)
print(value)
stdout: 5:17
